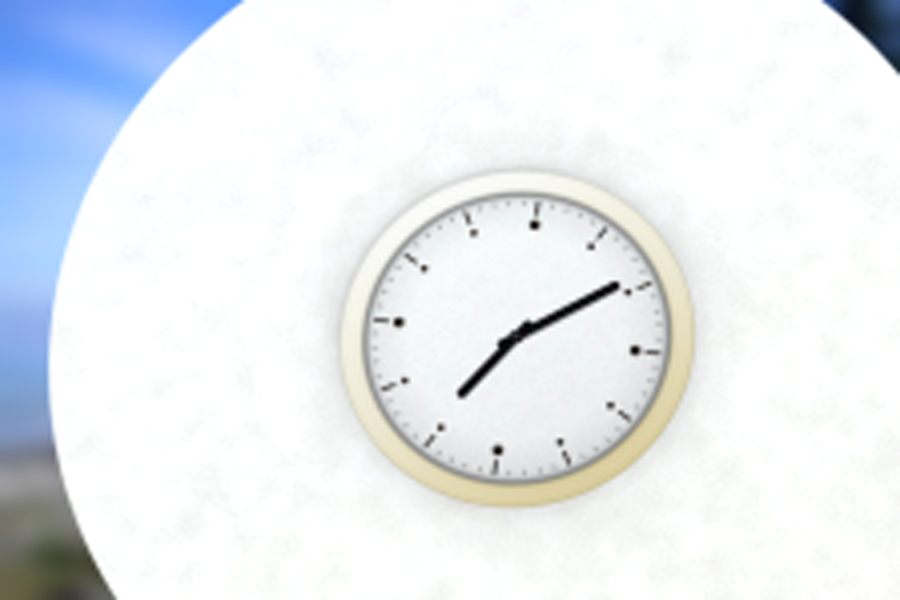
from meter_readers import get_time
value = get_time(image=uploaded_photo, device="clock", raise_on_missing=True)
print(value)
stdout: 7:09
